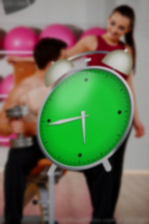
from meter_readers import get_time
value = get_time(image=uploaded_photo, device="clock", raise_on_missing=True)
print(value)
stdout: 5:44
